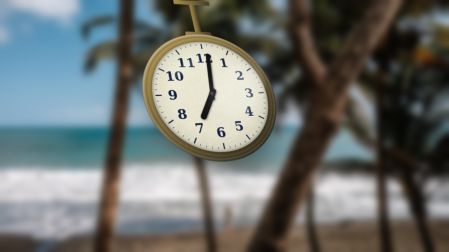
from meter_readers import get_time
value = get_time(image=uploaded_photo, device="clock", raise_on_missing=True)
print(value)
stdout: 7:01
